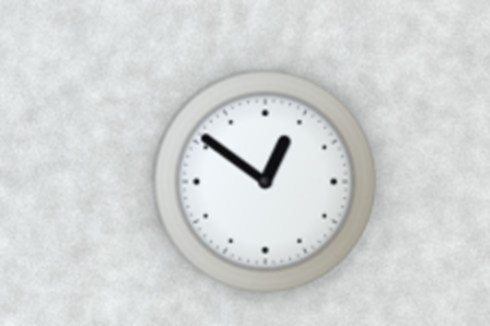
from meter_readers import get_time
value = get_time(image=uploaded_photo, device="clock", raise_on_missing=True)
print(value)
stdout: 12:51
